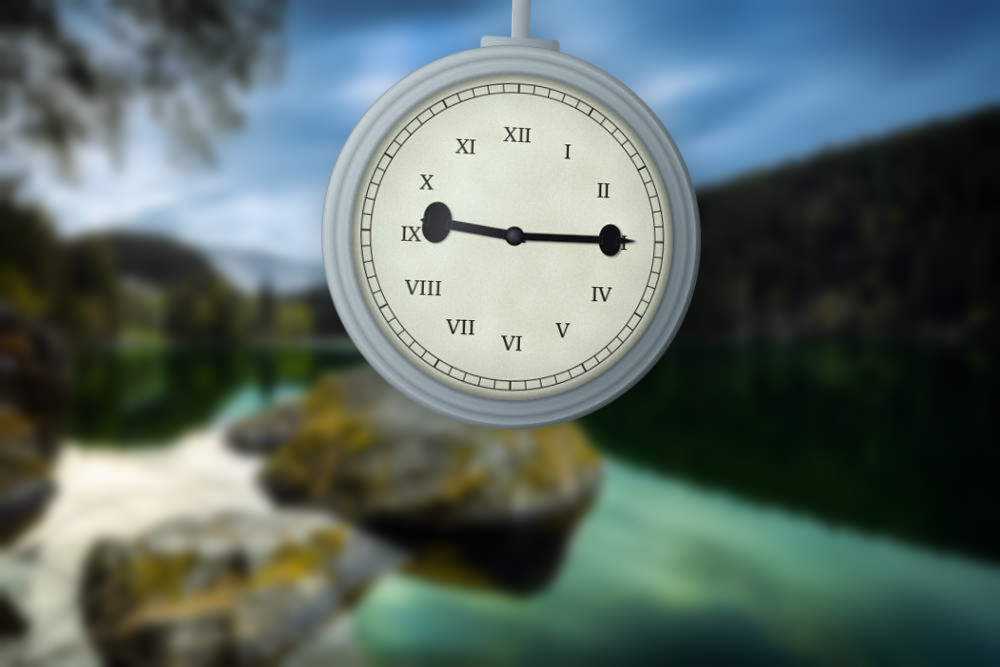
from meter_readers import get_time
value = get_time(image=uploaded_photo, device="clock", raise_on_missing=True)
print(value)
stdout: 9:15
